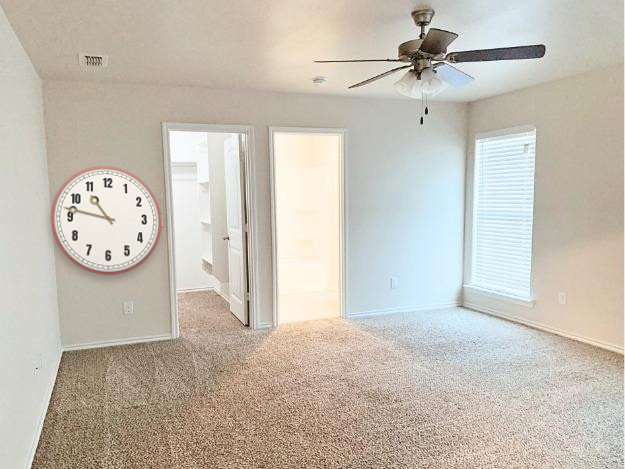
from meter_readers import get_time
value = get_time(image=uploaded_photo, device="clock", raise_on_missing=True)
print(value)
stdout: 10:47
